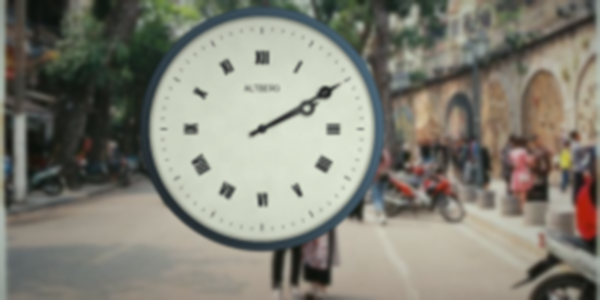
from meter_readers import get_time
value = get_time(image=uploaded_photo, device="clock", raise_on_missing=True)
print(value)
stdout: 2:10
